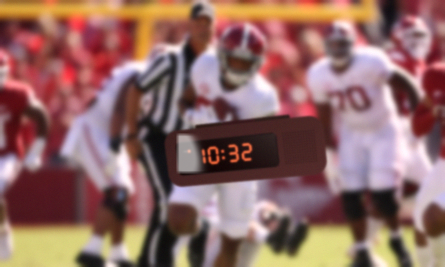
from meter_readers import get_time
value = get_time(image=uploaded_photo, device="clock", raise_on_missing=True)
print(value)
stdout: 10:32
